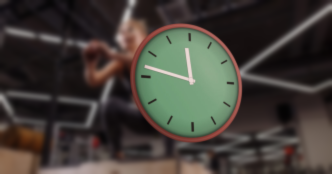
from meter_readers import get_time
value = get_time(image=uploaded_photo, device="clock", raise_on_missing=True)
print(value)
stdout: 11:47
